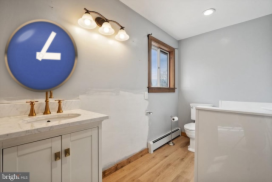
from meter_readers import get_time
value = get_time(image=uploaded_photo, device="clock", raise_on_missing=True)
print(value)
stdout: 3:05
